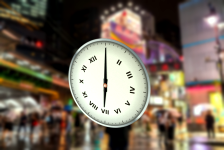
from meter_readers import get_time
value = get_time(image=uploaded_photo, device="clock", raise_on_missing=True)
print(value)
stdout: 7:05
